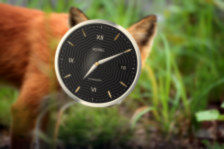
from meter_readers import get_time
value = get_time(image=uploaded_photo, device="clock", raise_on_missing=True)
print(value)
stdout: 7:10
